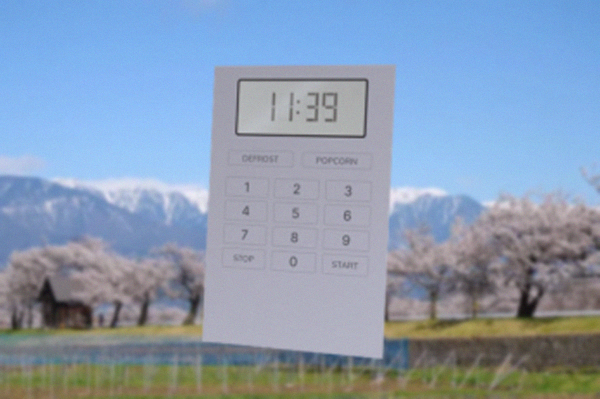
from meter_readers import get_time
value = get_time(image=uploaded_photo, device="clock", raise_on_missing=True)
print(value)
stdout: 11:39
